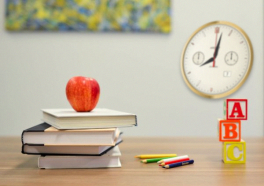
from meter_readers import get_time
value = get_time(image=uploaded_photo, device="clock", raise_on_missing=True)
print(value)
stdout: 8:02
